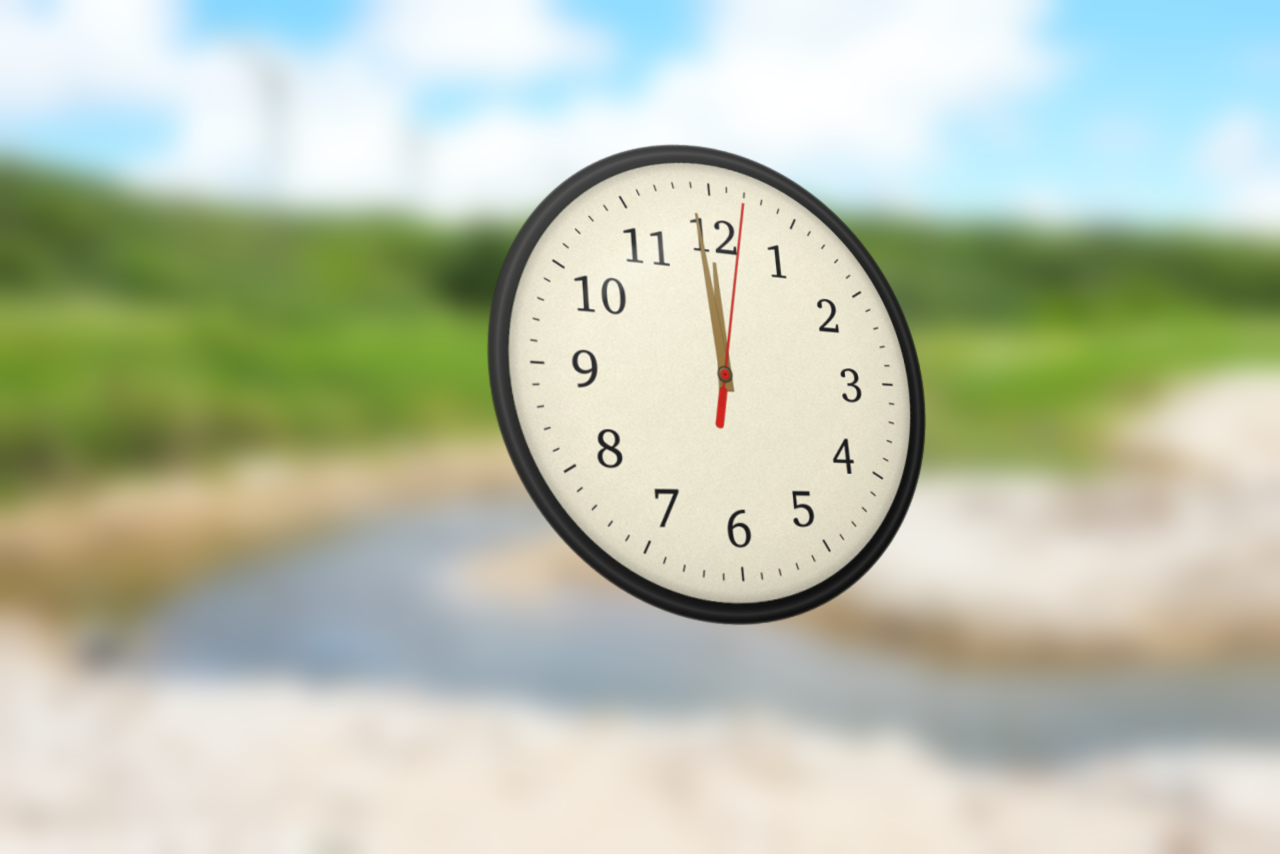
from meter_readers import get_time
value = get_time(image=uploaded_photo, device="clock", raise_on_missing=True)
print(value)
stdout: 11:59:02
